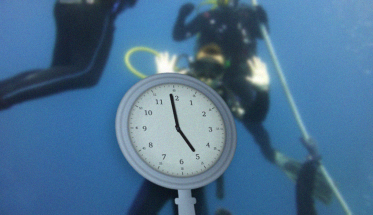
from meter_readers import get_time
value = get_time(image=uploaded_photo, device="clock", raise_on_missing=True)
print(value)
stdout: 4:59
